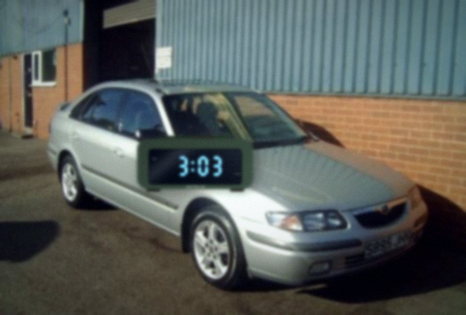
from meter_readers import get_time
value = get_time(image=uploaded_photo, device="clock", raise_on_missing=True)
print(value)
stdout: 3:03
